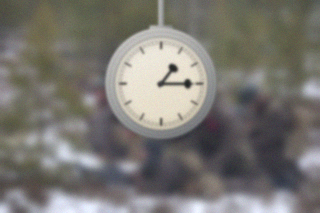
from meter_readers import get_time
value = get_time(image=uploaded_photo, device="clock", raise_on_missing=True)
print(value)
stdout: 1:15
